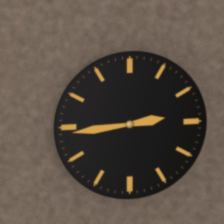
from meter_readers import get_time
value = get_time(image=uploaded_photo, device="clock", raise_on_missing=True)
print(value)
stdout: 2:44
